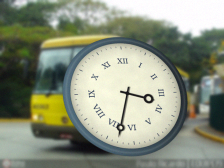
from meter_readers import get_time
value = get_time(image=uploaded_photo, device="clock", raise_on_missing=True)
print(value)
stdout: 3:33
